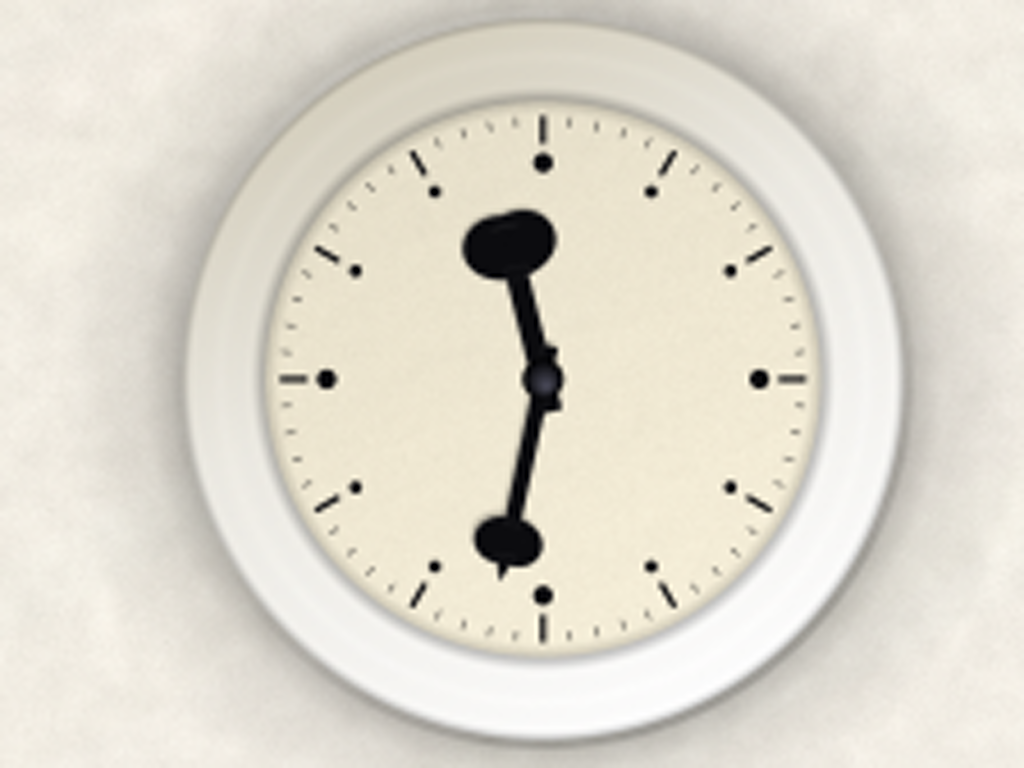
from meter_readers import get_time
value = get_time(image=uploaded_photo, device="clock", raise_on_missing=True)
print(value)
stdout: 11:32
